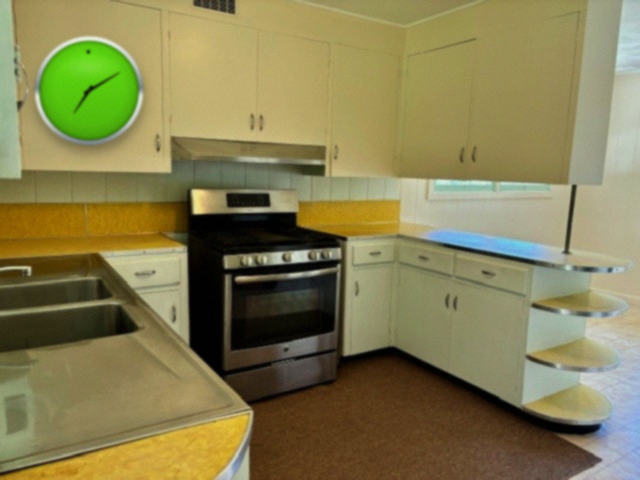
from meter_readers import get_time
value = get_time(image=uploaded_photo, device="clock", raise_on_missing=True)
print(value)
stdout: 7:10
